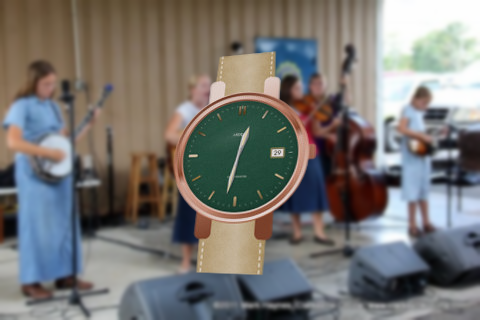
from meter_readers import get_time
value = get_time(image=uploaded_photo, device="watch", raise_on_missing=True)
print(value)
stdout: 12:32
